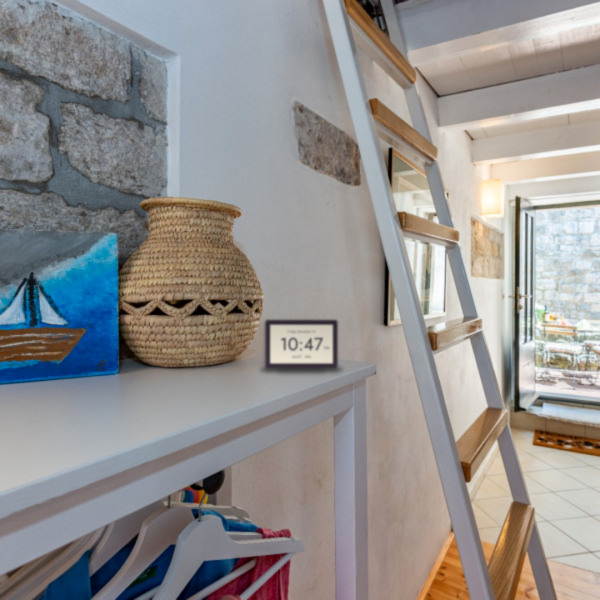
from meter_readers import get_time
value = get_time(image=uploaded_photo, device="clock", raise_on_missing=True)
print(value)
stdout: 10:47
